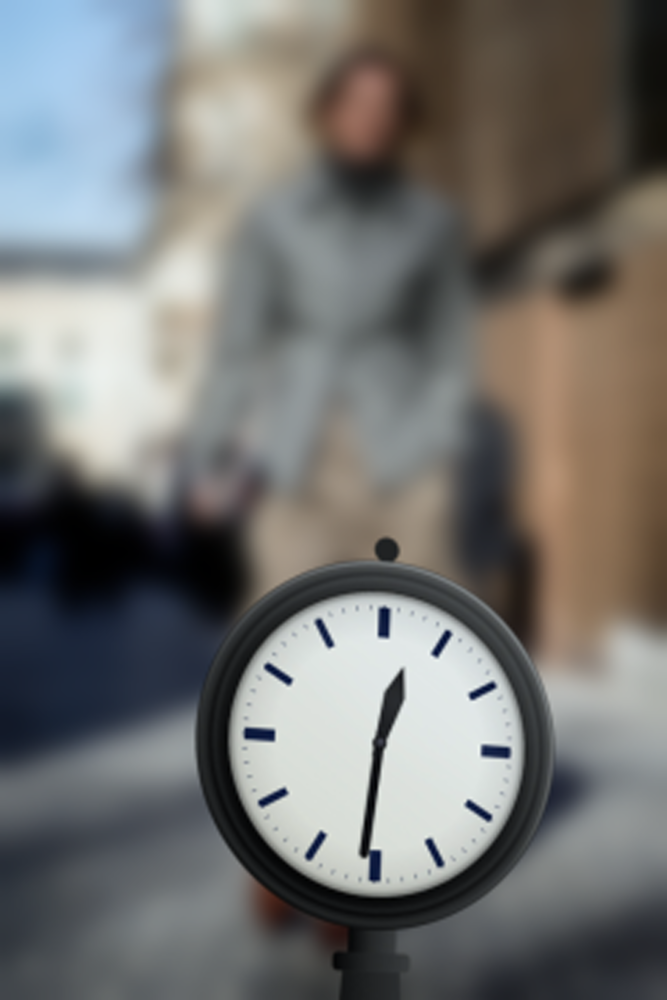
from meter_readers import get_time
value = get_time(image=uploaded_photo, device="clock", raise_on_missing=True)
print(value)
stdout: 12:31
